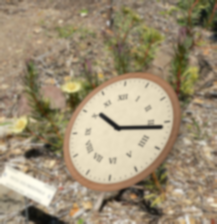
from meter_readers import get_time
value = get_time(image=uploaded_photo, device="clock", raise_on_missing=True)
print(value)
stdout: 10:16
